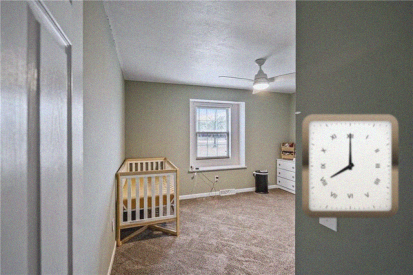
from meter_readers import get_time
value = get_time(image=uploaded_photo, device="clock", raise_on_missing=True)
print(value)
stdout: 8:00
